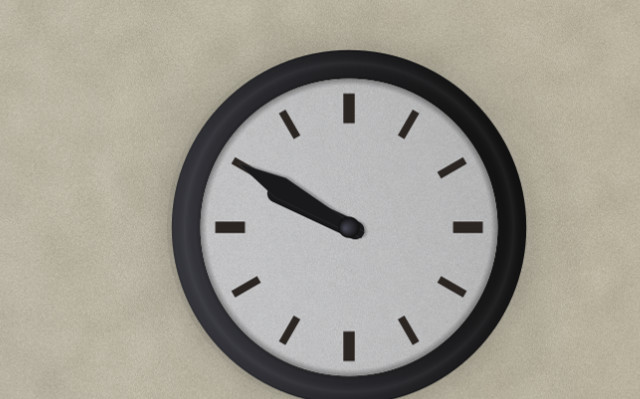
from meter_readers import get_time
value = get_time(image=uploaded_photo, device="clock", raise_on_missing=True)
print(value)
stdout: 9:50
